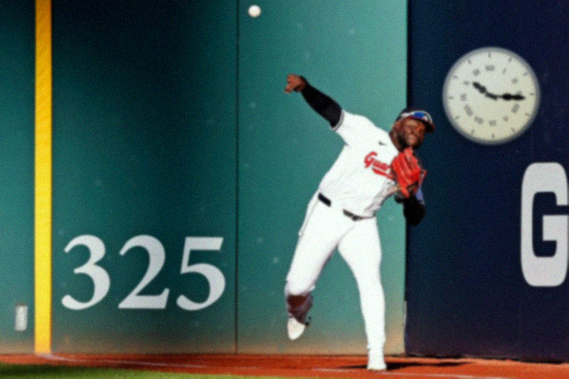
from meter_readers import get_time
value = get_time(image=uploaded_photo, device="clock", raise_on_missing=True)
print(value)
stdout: 10:16
